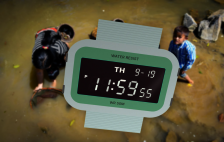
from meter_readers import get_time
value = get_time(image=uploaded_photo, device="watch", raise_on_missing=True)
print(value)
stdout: 11:59:55
